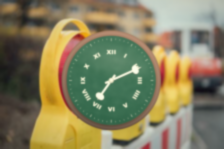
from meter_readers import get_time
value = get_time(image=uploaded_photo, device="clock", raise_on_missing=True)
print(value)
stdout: 7:11
